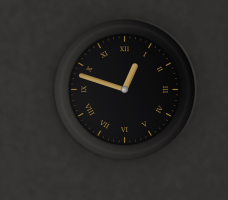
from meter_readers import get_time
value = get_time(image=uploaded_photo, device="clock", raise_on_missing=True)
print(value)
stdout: 12:48
